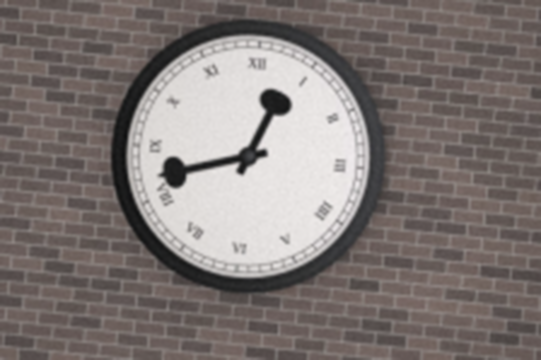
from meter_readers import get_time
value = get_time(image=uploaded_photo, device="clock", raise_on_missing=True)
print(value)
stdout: 12:42
